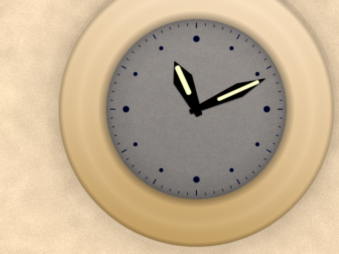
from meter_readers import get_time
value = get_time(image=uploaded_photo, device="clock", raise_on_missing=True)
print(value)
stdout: 11:11
